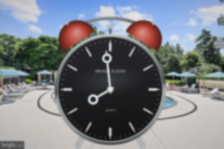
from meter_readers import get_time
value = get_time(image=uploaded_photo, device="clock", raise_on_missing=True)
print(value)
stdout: 7:59
